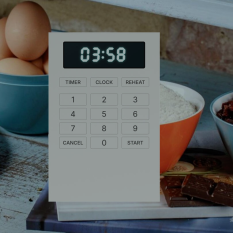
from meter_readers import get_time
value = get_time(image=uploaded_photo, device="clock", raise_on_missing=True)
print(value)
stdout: 3:58
